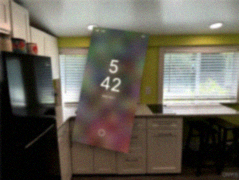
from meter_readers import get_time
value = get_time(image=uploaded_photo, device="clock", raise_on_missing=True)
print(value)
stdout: 5:42
